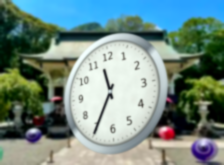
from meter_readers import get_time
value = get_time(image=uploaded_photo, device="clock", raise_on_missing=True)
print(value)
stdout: 11:35
